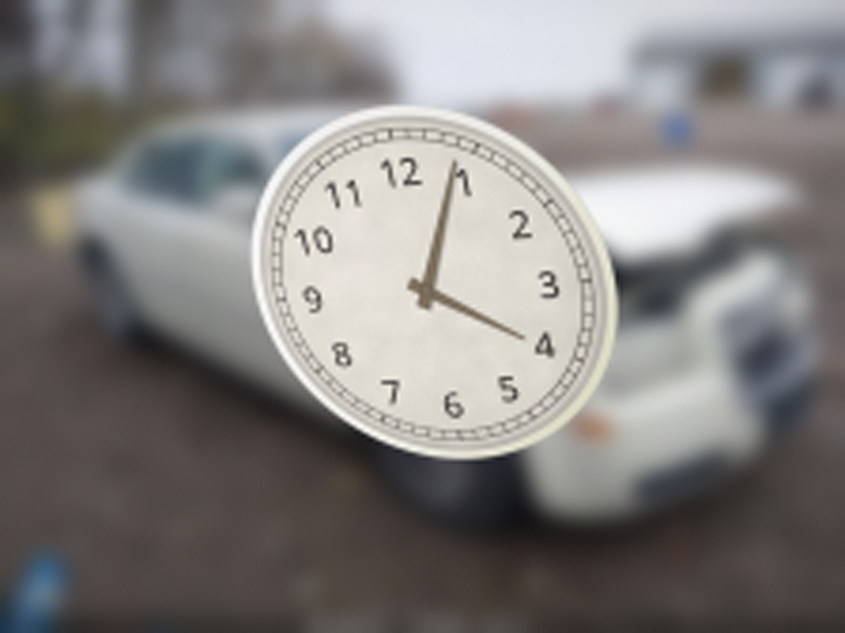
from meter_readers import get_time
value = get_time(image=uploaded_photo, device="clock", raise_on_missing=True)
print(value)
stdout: 4:04
